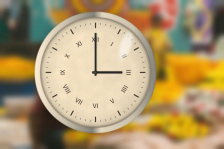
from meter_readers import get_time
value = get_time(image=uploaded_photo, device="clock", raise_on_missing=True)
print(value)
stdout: 3:00
